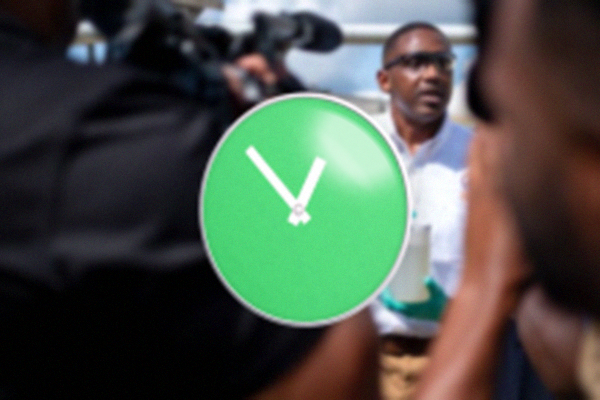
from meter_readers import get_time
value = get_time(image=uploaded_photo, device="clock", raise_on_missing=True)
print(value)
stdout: 12:53
